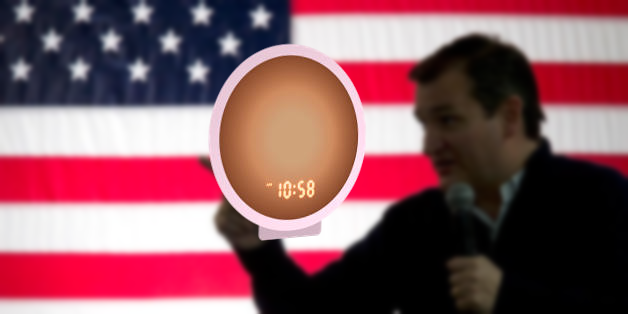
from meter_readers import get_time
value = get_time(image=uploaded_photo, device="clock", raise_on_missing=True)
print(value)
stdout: 10:58
